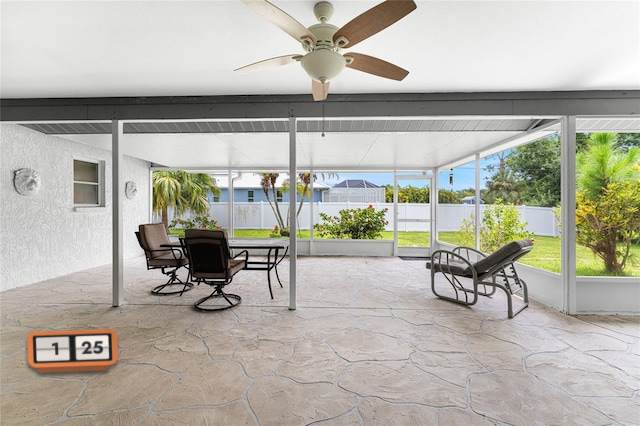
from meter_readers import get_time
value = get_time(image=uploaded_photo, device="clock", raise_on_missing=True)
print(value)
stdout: 1:25
